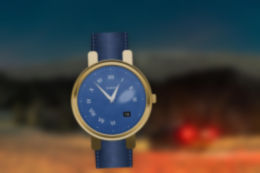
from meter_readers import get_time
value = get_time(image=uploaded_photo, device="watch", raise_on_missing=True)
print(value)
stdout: 12:53
